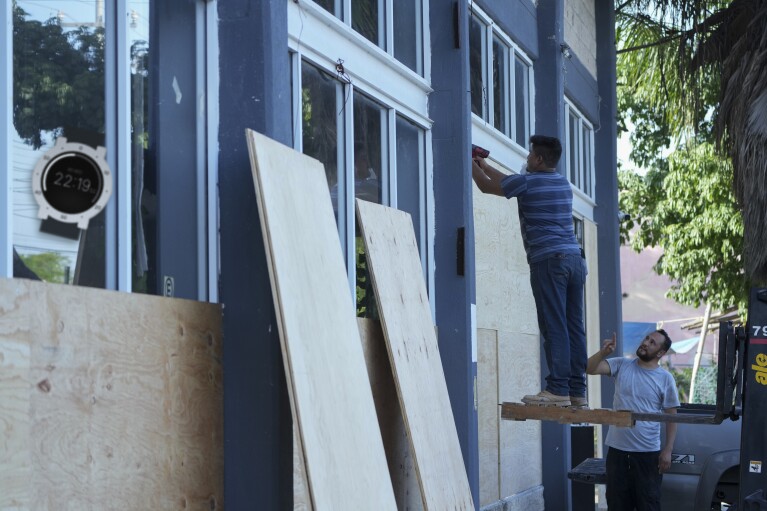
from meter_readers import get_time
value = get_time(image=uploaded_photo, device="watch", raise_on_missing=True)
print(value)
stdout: 22:19
